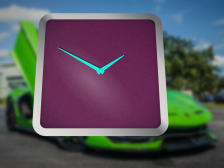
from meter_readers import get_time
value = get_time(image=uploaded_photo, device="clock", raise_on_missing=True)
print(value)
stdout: 1:50
